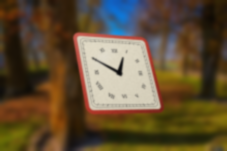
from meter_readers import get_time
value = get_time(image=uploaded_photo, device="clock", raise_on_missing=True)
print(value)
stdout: 12:50
